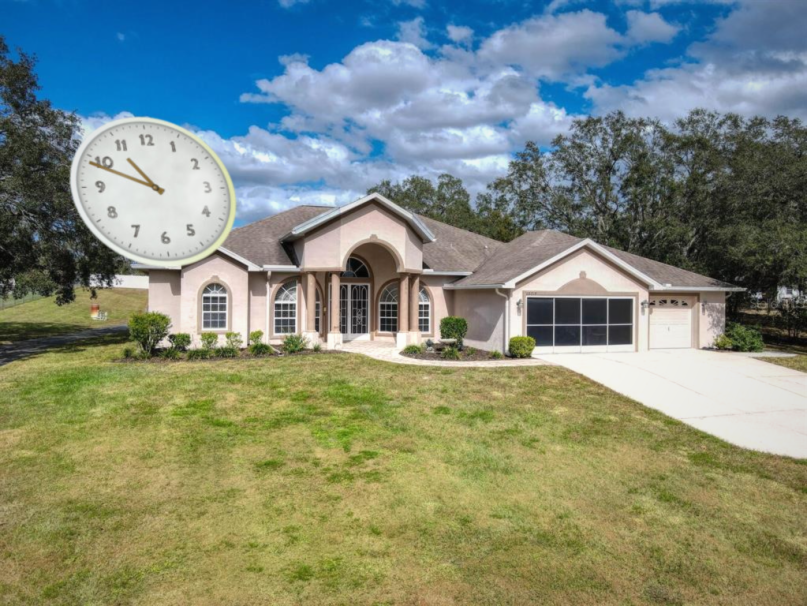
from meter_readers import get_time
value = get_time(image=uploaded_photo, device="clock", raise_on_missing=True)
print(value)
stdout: 10:49
